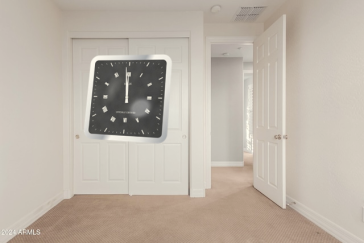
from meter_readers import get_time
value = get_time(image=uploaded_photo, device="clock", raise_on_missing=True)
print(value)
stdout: 11:59
